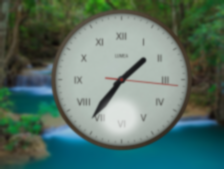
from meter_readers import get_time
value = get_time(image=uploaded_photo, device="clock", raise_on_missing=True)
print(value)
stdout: 1:36:16
